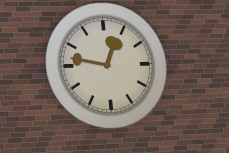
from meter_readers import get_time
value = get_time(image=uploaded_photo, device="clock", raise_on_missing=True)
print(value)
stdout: 12:47
